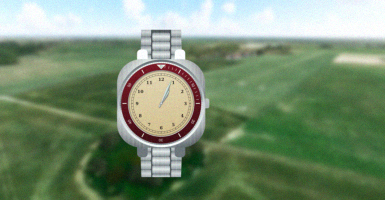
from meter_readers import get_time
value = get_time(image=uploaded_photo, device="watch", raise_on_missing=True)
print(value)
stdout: 1:04
